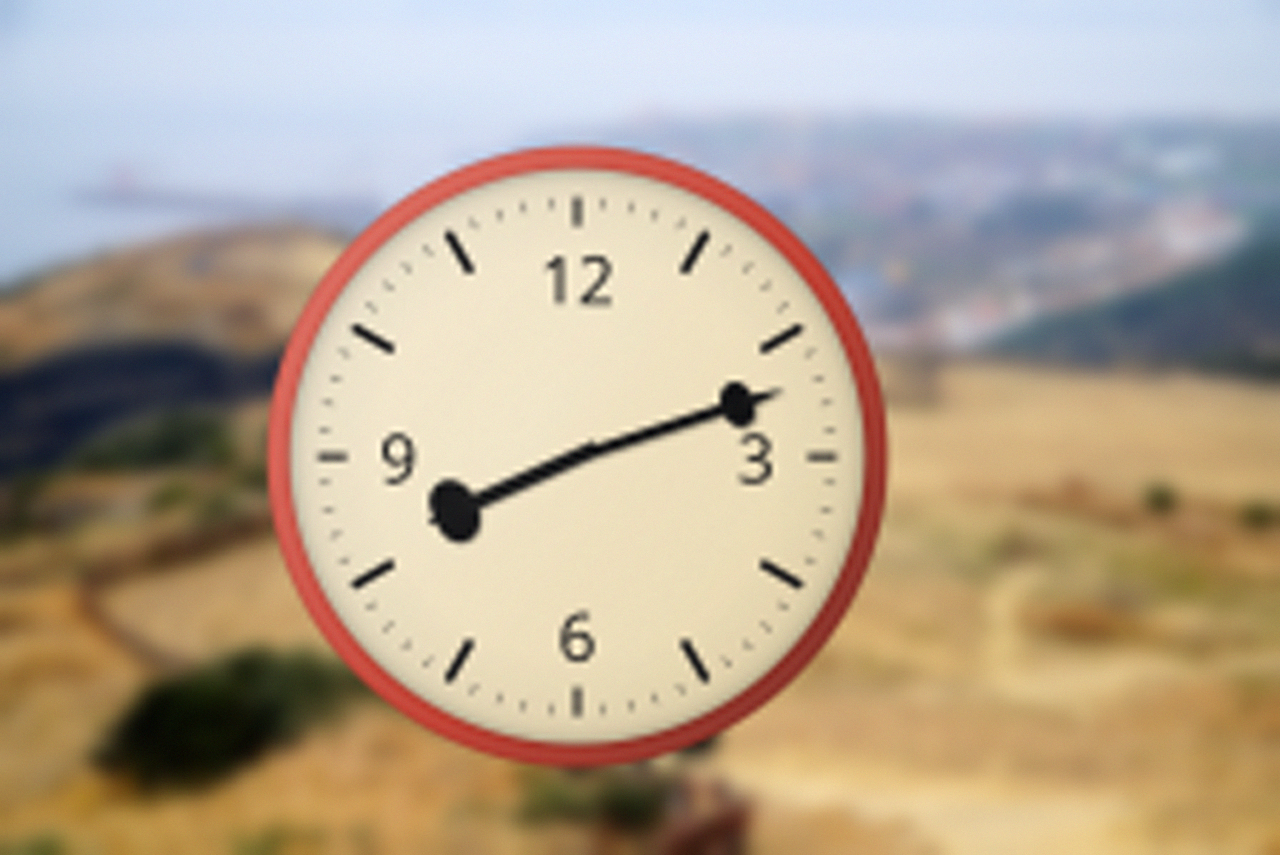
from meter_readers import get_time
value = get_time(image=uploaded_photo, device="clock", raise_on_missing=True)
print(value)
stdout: 8:12
